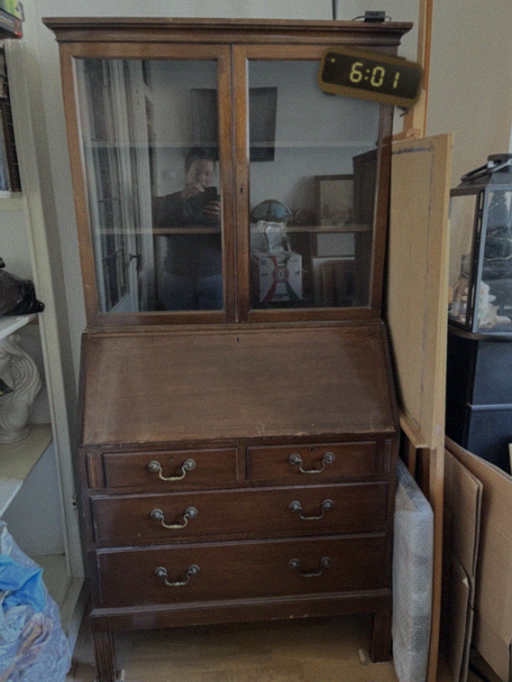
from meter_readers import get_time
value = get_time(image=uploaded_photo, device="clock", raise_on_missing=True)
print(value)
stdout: 6:01
